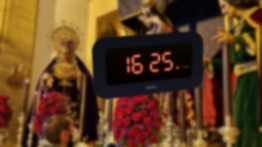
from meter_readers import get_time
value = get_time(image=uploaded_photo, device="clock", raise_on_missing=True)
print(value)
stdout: 16:25
